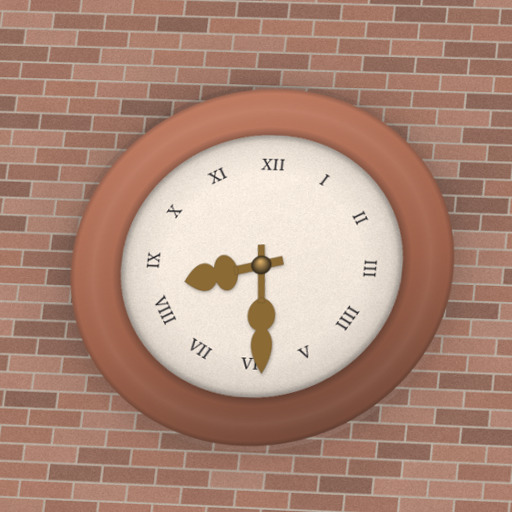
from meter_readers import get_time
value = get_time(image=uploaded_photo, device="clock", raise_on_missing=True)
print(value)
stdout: 8:29
